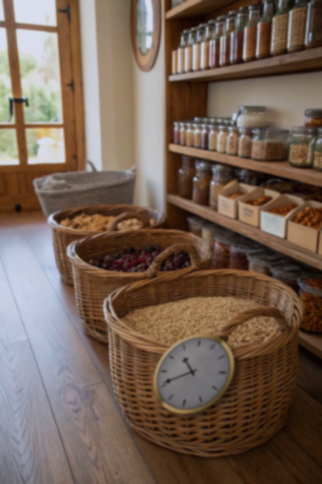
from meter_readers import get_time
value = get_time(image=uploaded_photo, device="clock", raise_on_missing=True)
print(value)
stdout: 10:41
